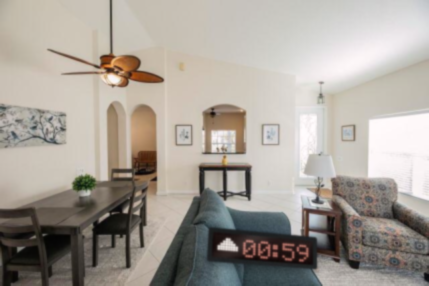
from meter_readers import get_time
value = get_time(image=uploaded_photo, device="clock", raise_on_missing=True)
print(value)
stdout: 0:59
